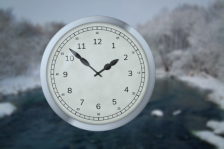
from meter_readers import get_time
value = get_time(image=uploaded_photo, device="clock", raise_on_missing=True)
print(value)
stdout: 1:52
